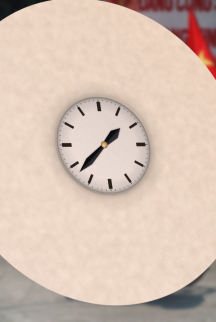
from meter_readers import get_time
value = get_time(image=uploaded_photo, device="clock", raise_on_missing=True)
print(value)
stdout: 1:38
